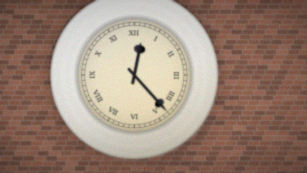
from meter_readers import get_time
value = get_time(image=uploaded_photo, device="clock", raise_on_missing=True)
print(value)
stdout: 12:23
